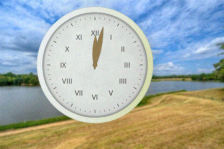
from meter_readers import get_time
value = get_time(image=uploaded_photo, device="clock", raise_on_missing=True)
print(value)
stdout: 12:02
